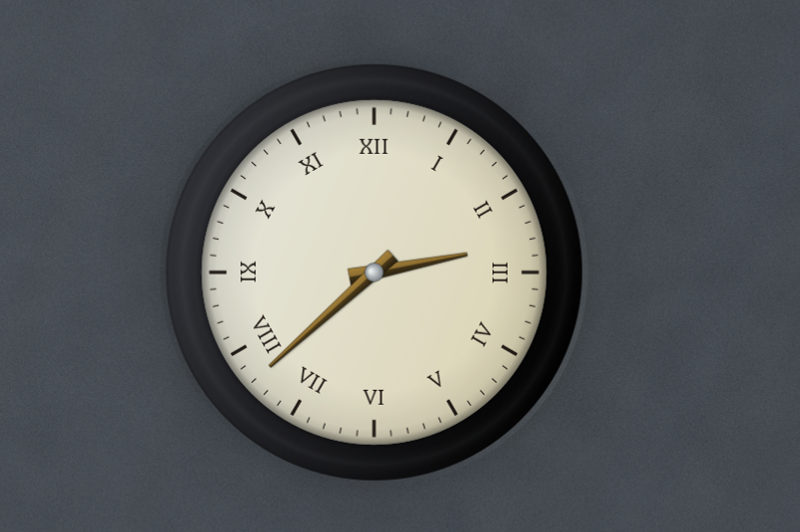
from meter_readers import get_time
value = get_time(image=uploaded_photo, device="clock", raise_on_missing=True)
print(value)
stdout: 2:38
